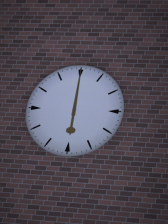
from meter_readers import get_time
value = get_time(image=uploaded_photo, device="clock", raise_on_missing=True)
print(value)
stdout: 6:00
